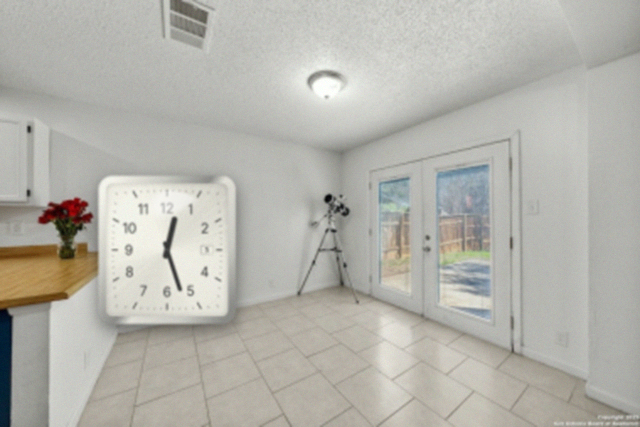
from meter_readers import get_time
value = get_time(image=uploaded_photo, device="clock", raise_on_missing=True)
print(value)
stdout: 12:27
